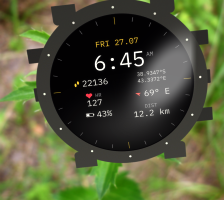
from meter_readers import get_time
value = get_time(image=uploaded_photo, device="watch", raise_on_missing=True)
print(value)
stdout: 6:45
